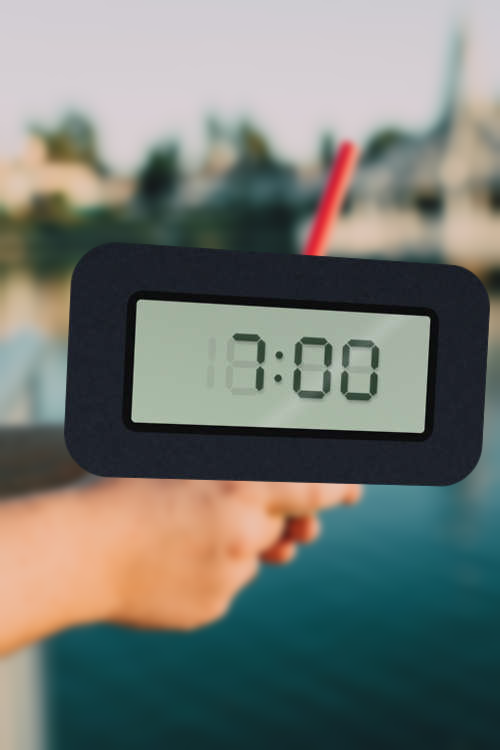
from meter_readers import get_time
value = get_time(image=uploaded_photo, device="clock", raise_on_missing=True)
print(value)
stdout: 7:00
